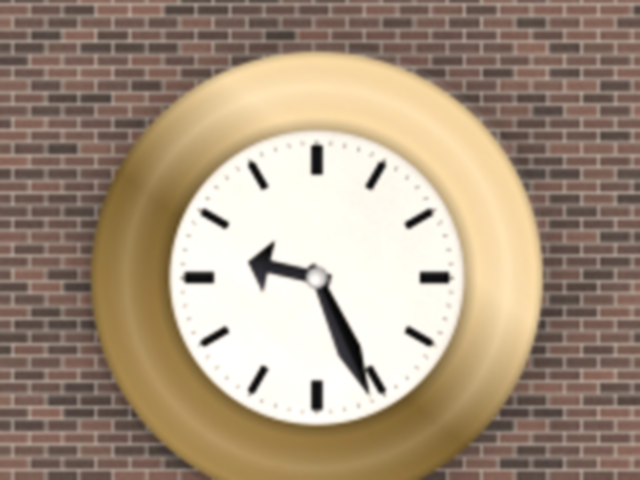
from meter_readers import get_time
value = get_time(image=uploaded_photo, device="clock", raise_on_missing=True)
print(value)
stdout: 9:26
